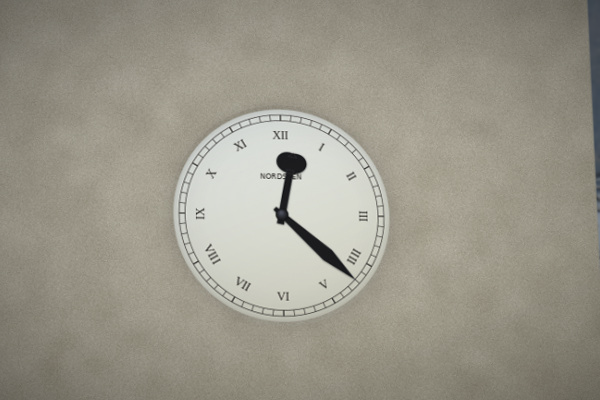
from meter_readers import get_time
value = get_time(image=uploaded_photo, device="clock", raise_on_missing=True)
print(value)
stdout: 12:22
